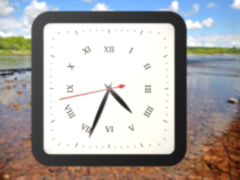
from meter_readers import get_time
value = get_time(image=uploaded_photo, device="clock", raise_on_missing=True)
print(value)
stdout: 4:33:43
